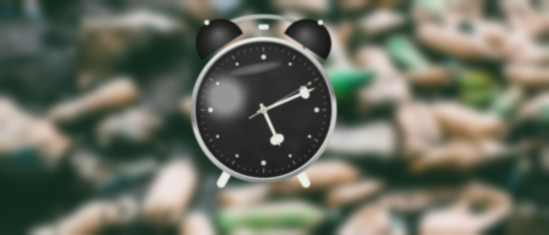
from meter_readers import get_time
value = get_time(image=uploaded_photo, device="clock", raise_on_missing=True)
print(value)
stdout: 5:11:10
